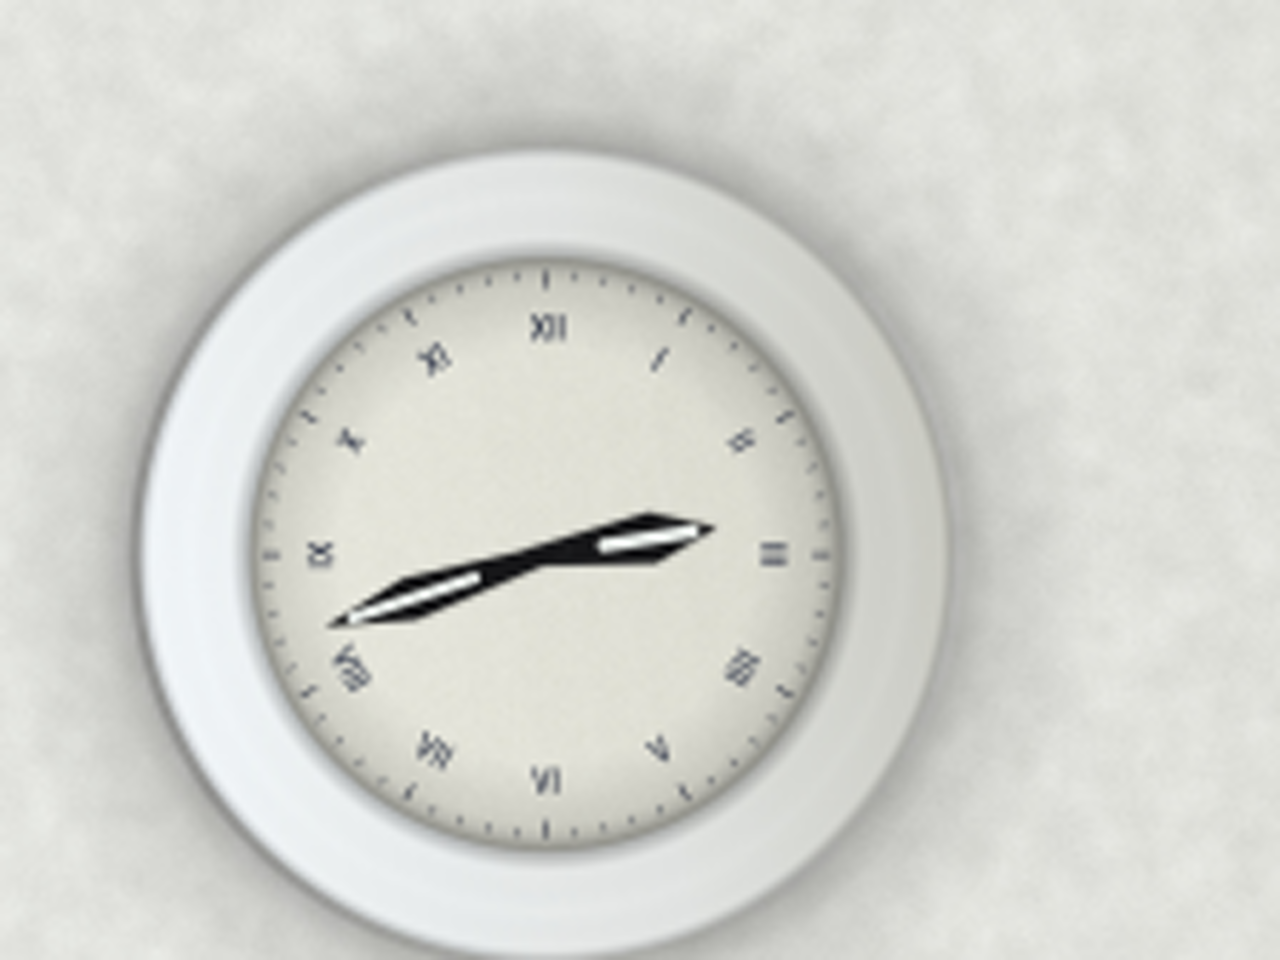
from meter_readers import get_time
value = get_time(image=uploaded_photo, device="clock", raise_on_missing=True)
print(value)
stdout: 2:42
